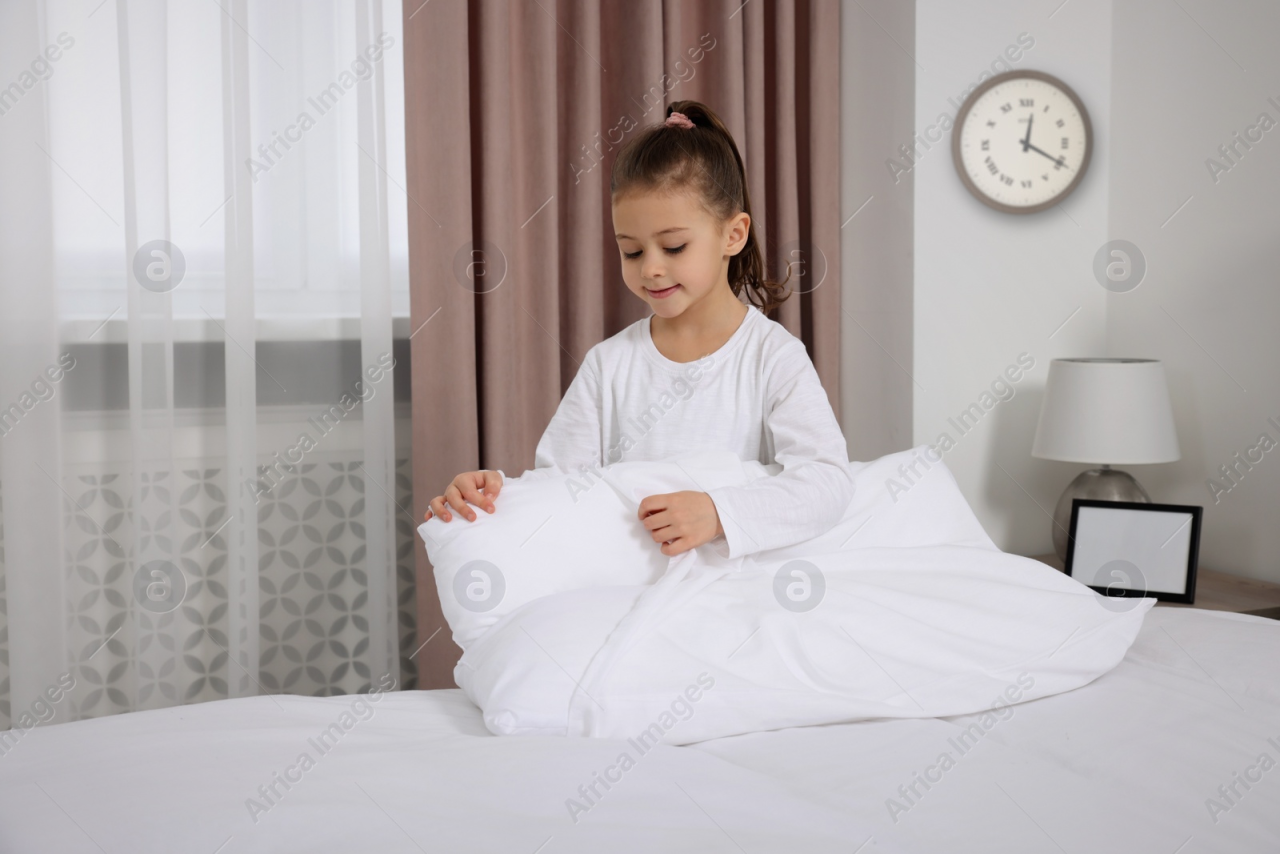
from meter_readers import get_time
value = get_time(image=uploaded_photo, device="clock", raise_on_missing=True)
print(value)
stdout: 12:20
